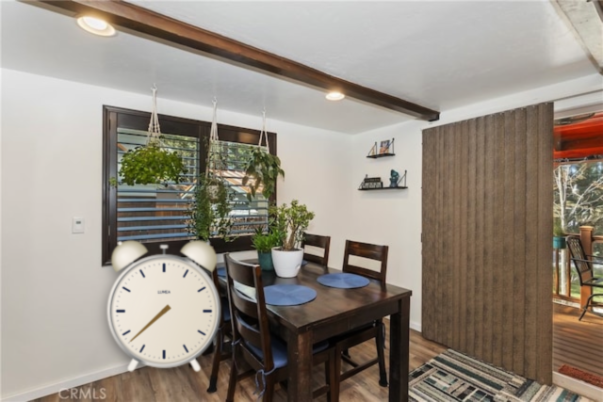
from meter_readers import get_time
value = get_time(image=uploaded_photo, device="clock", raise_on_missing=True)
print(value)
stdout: 7:38
